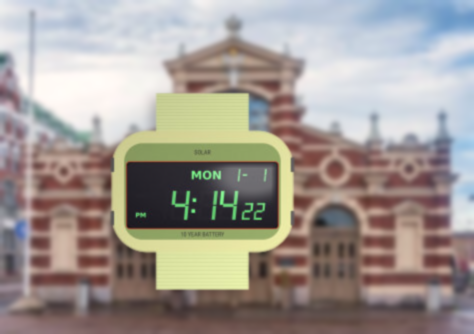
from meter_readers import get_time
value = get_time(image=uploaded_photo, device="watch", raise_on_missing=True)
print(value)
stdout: 4:14:22
